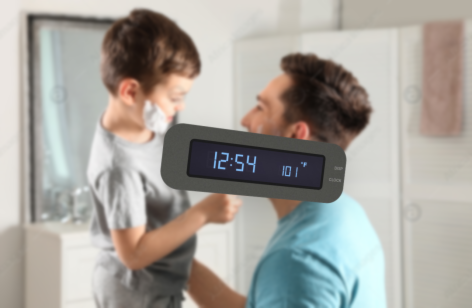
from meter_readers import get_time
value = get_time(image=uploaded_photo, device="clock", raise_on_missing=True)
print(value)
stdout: 12:54
